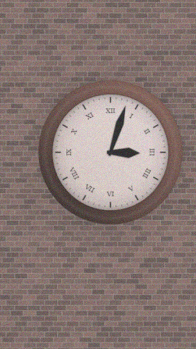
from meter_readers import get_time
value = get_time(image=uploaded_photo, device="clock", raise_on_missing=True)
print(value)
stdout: 3:03
